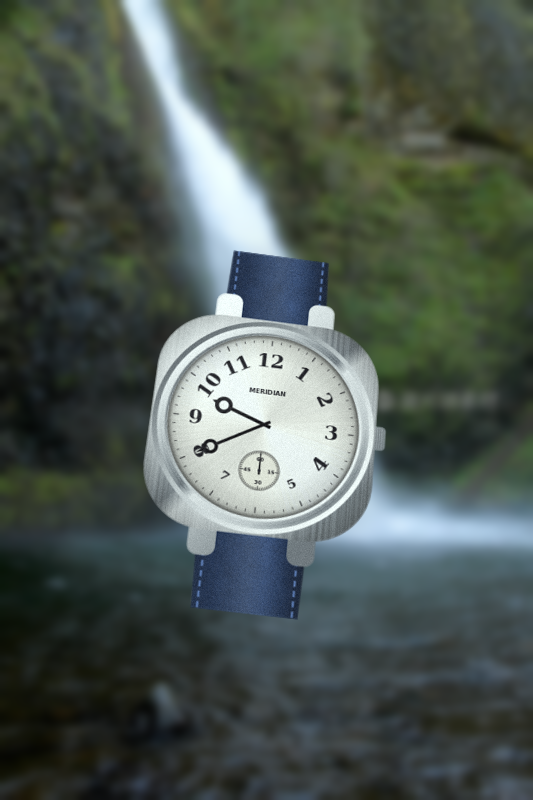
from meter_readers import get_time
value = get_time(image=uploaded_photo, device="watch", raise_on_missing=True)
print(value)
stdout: 9:40
